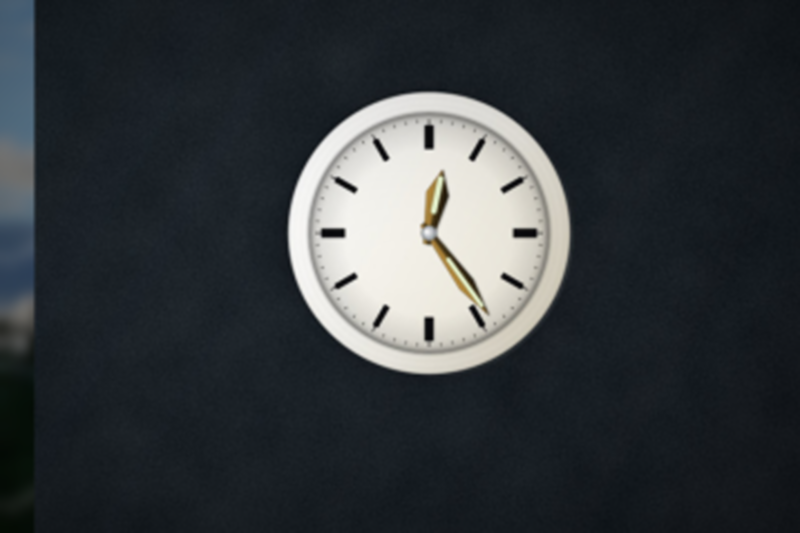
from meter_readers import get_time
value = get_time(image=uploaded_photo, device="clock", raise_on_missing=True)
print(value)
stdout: 12:24
